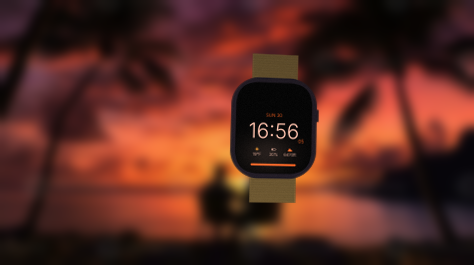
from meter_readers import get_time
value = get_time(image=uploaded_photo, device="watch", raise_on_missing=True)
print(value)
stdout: 16:56
